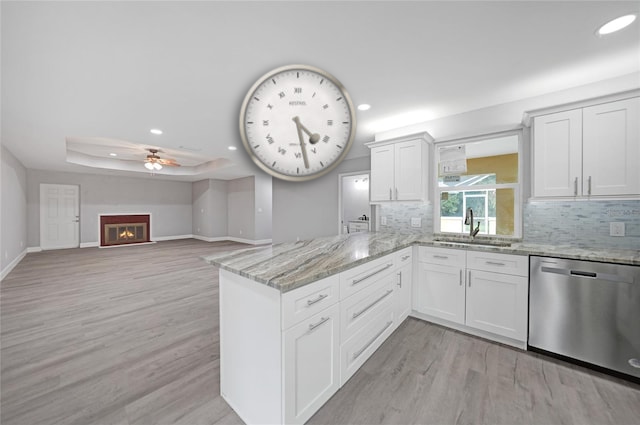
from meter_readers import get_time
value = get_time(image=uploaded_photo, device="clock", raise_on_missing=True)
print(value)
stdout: 4:28
